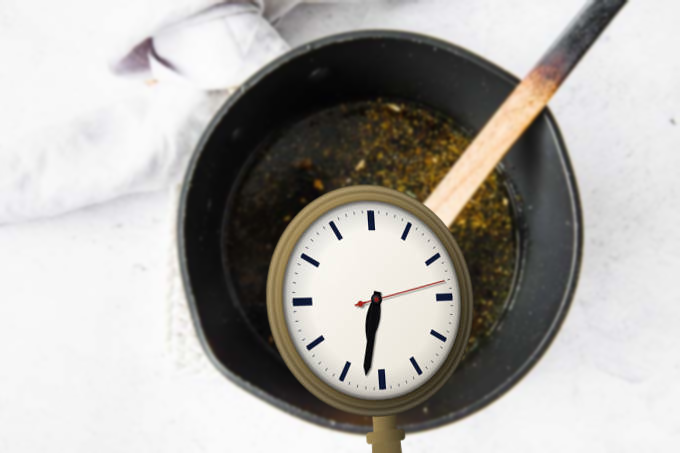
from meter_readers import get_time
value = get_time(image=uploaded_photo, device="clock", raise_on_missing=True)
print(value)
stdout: 6:32:13
